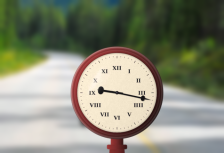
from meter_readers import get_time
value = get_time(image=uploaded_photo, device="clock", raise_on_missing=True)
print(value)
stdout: 9:17
